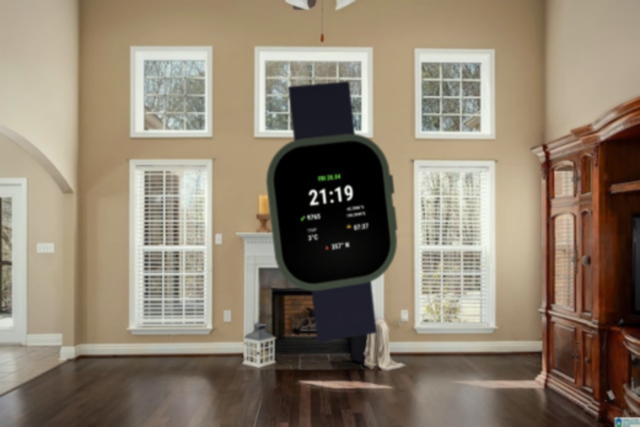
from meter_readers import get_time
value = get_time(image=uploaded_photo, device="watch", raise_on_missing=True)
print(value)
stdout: 21:19
